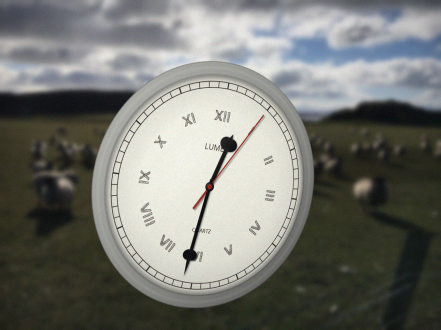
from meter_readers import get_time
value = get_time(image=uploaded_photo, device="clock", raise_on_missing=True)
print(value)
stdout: 12:31:05
